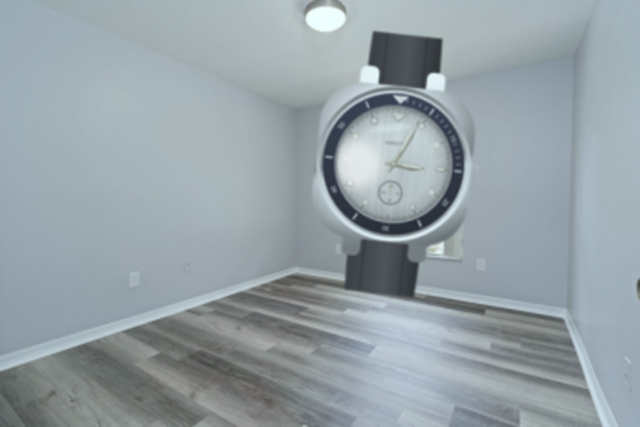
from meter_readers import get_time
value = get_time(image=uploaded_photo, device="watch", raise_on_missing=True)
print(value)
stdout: 3:04
